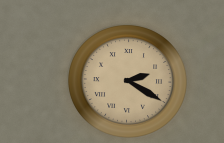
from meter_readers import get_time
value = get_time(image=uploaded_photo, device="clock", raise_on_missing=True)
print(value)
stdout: 2:20
